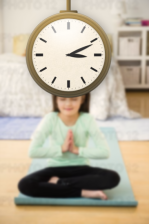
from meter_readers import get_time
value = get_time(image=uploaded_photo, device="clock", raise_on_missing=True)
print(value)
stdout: 3:11
